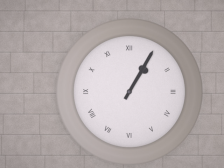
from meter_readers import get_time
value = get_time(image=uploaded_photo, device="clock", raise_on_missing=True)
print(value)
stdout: 1:05
